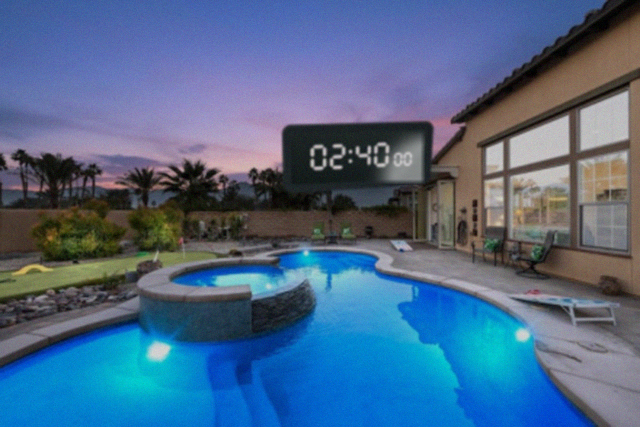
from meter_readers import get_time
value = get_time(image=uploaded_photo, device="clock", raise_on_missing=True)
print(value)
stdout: 2:40:00
